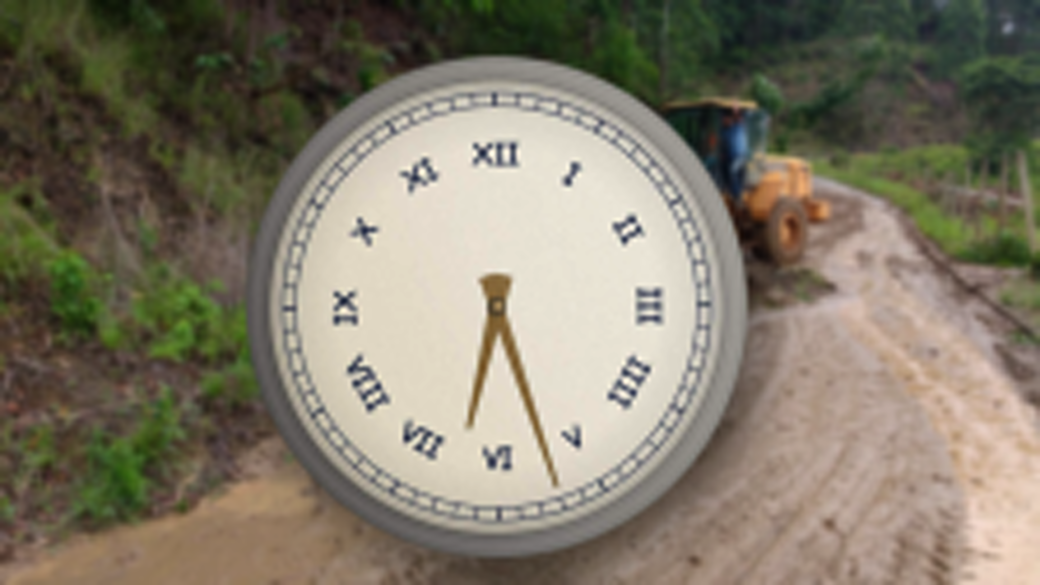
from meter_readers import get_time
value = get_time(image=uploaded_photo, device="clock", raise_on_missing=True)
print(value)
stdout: 6:27
